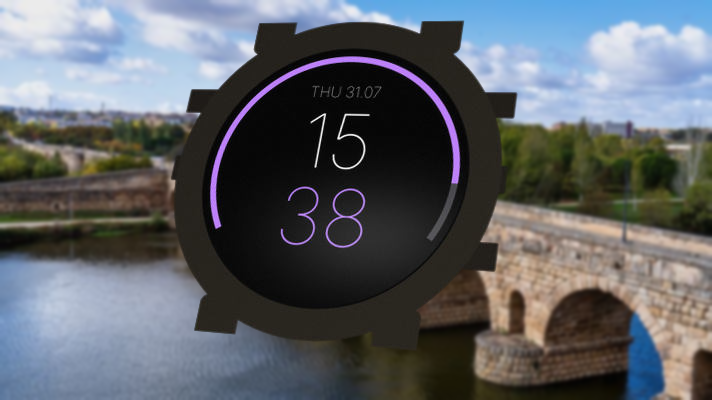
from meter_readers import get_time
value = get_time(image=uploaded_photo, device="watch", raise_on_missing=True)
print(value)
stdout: 15:38
